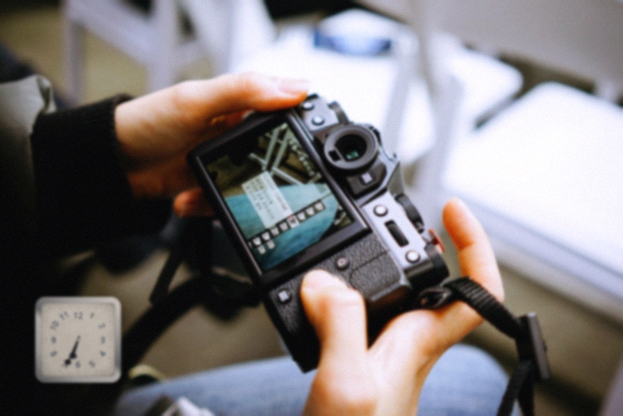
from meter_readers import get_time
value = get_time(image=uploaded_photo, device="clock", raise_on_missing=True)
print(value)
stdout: 6:34
